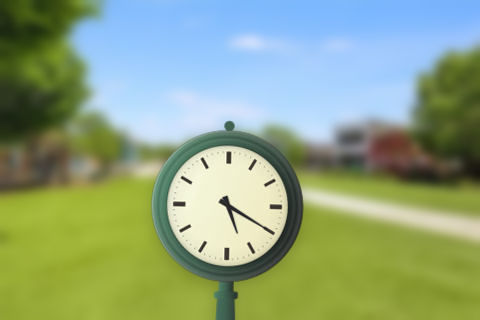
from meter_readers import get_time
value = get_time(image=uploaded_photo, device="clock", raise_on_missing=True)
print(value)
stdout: 5:20
